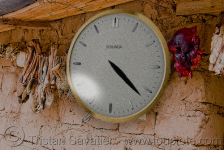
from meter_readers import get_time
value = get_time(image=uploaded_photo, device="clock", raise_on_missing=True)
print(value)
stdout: 4:22
